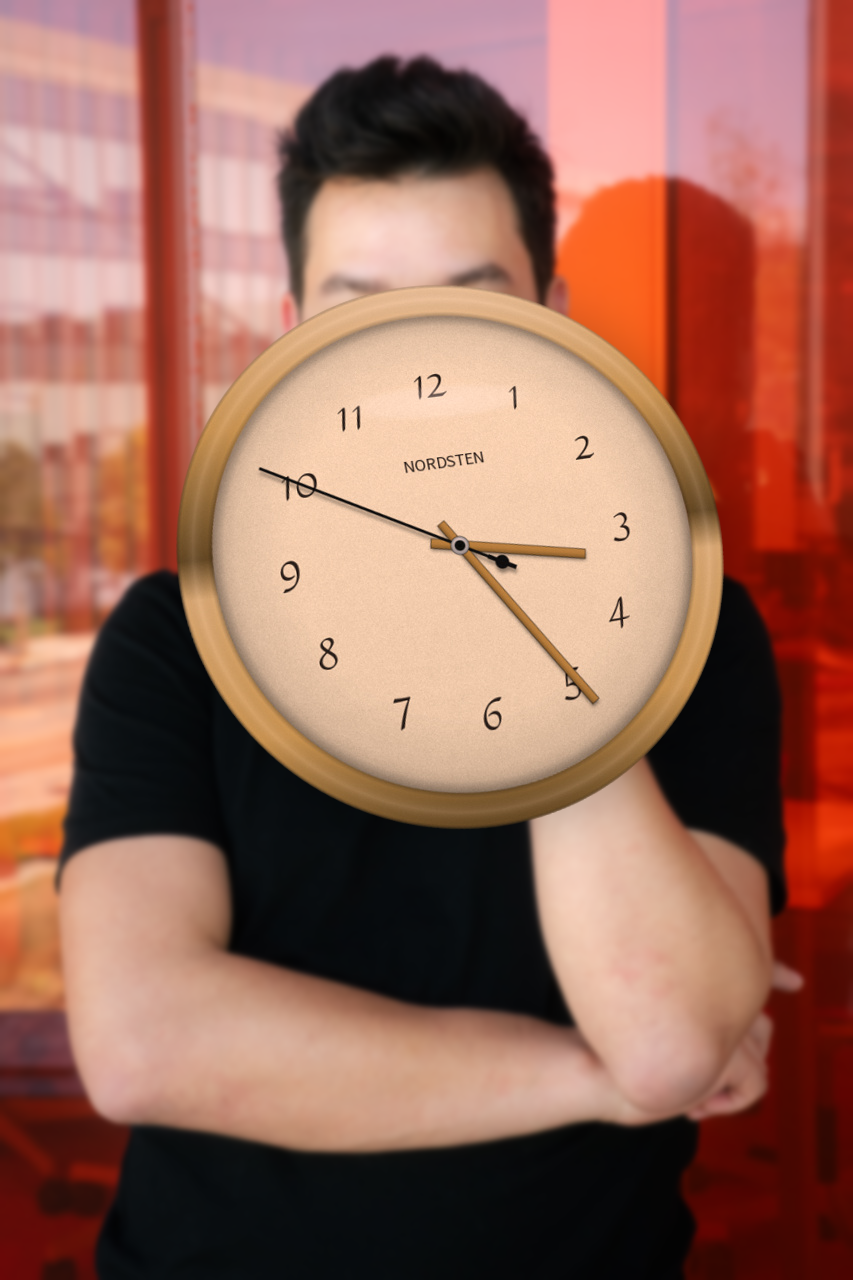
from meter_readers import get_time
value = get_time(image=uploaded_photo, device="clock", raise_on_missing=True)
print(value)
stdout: 3:24:50
